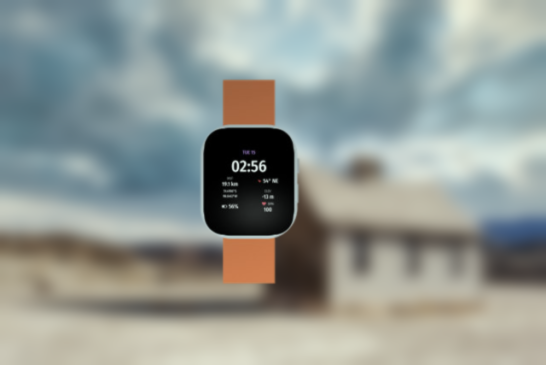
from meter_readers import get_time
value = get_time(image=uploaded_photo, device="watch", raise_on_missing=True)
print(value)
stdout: 2:56
